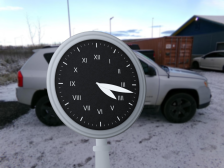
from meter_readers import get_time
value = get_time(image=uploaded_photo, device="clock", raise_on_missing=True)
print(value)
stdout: 4:17
